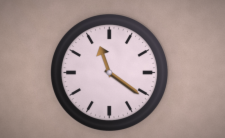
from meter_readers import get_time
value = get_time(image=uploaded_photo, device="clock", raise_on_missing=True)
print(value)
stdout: 11:21
